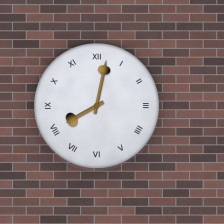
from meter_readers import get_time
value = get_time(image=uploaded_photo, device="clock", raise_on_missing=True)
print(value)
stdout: 8:02
